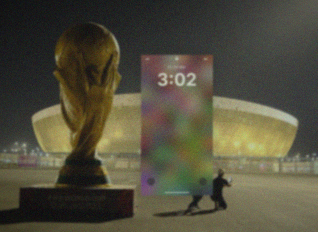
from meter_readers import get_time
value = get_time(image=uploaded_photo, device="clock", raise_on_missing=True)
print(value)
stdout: 3:02
